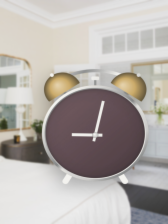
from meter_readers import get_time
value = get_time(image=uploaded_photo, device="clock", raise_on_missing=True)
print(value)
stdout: 9:02
